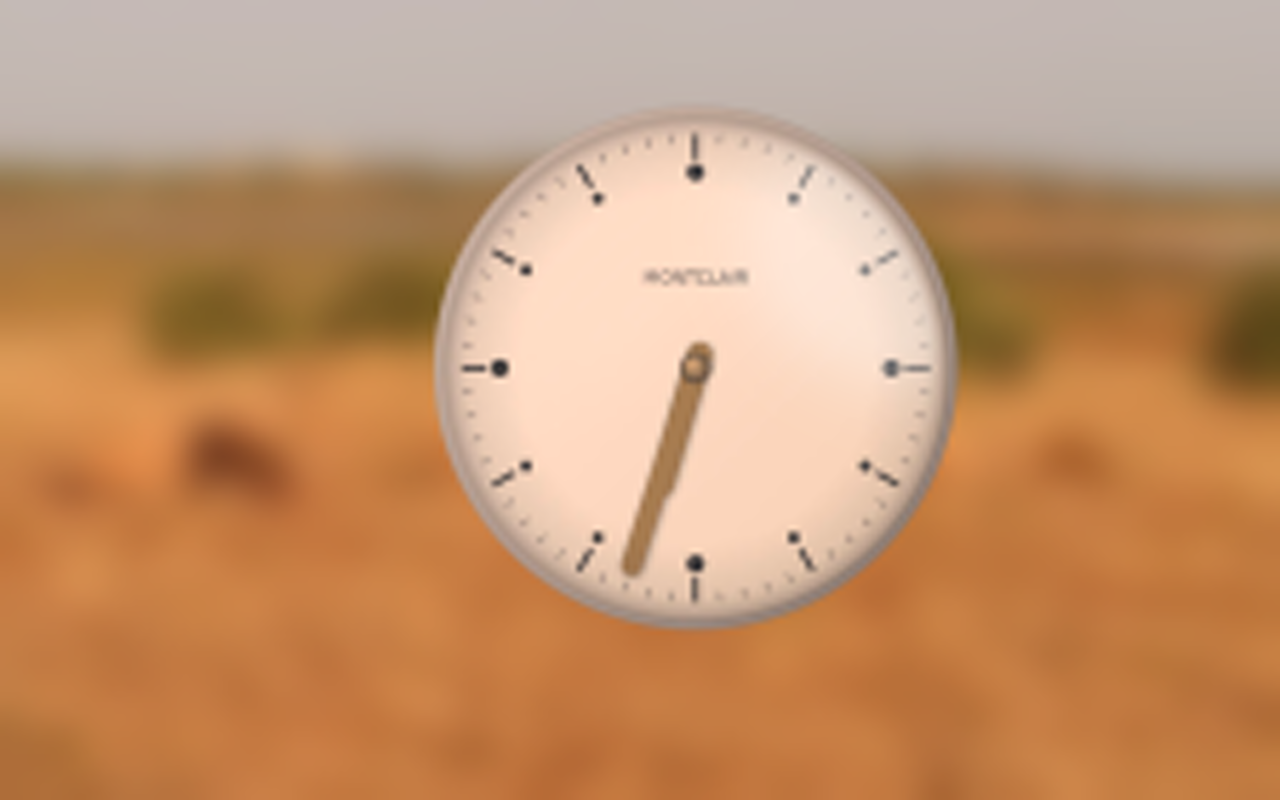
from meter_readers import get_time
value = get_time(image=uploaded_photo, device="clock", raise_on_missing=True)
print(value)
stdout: 6:33
